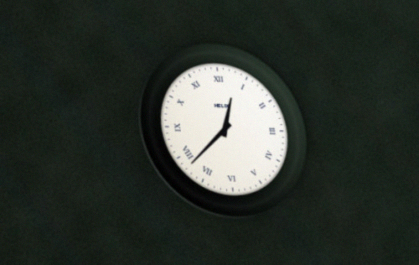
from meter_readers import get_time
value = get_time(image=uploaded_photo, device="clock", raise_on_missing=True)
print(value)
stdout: 12:38
